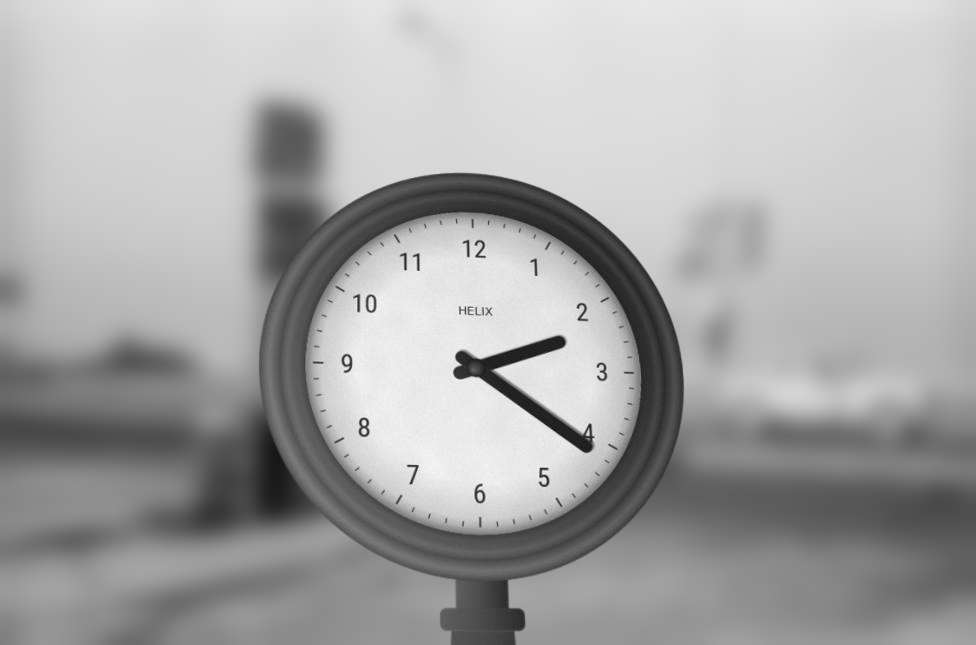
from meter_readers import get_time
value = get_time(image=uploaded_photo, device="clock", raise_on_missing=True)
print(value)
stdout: 2:21
